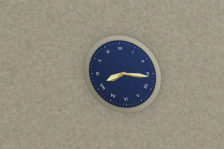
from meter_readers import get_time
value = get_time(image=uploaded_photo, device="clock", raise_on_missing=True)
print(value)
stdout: 8:16
